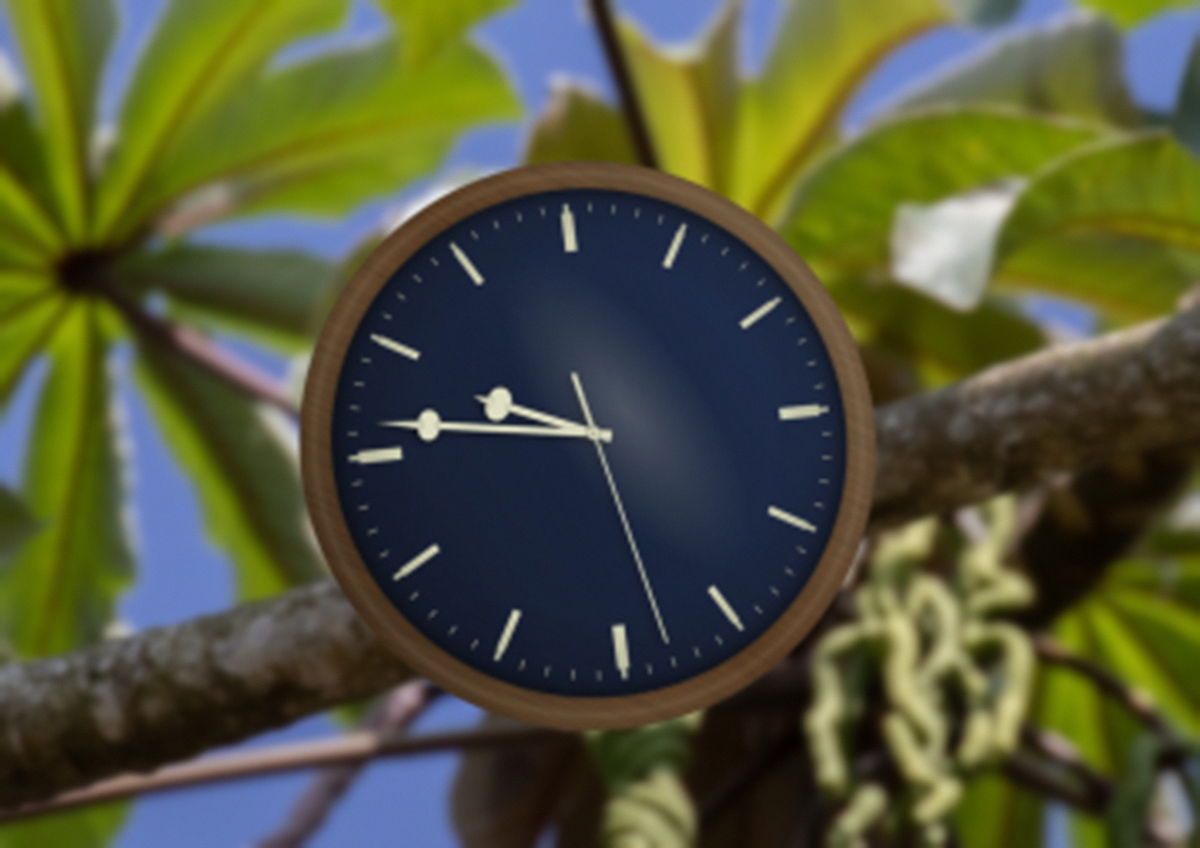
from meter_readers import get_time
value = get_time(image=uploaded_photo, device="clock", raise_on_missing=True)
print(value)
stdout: 9:46:28
